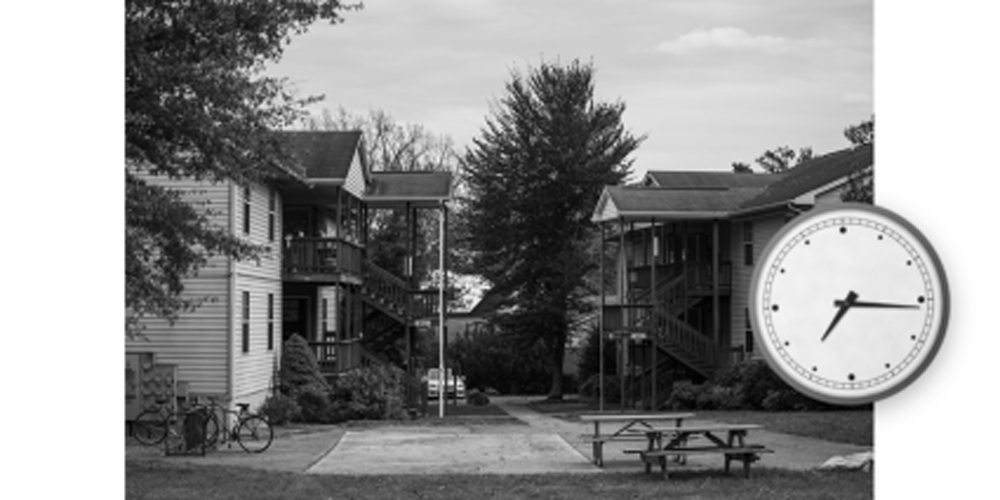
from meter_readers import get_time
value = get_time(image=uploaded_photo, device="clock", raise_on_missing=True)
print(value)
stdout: 7:16
